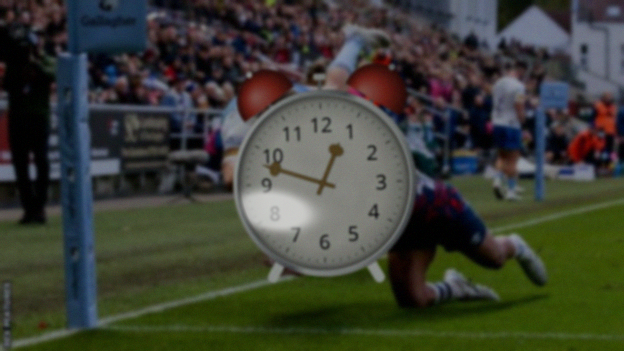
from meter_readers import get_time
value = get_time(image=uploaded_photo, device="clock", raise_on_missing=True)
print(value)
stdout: 12:48
